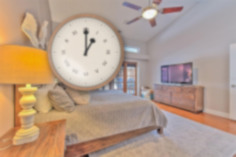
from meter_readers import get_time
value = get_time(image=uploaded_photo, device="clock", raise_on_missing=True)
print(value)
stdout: 1:00
